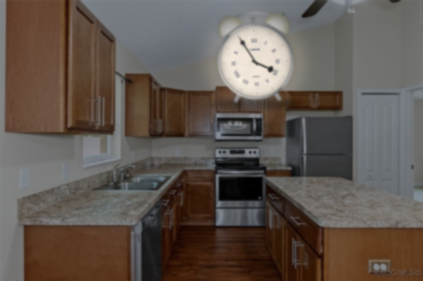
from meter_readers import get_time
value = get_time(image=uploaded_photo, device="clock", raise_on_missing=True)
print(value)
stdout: 3:55
